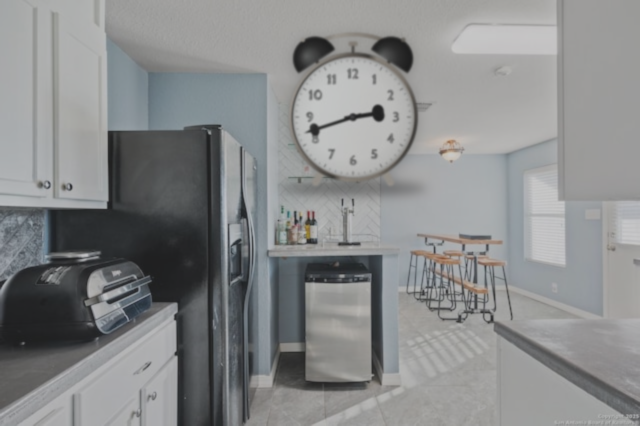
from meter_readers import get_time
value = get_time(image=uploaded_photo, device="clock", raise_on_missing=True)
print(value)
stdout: 2:42
